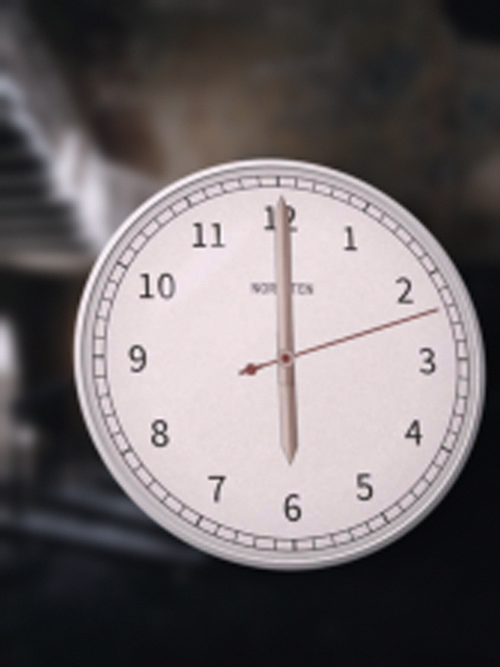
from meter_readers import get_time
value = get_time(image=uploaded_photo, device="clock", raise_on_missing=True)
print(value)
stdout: 6:00:12
